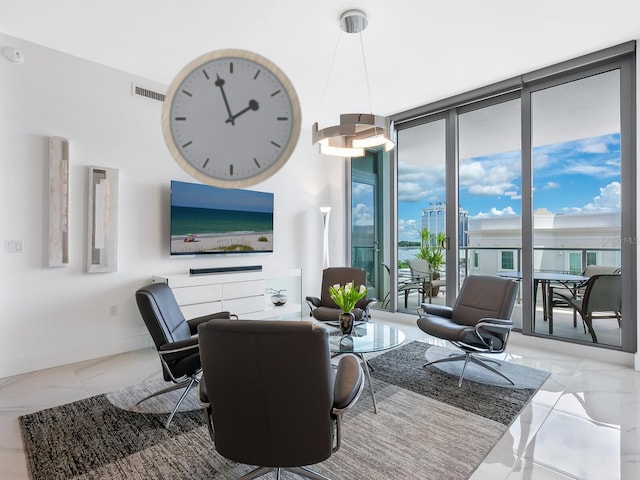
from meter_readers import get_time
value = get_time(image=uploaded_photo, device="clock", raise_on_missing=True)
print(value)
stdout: 1:57
